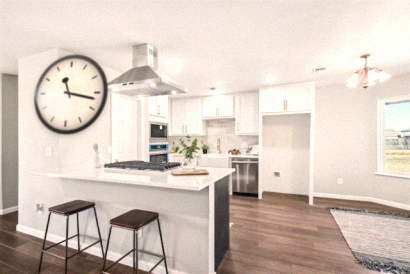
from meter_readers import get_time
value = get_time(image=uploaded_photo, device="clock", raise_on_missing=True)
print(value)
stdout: 11:17
